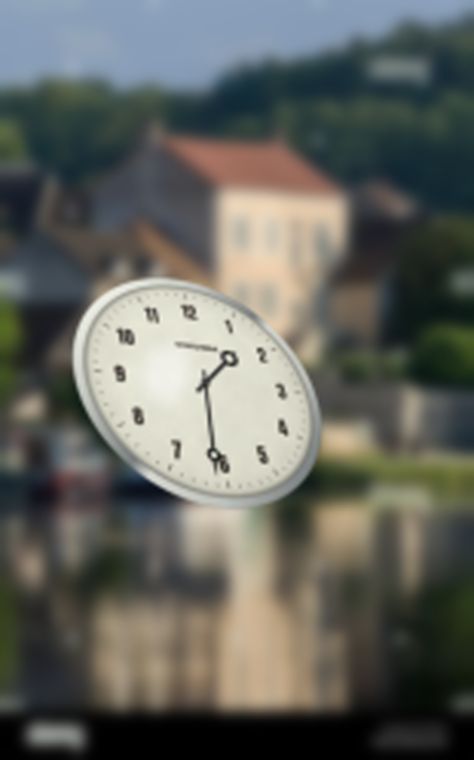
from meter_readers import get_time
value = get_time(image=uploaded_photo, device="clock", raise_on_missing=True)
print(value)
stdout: 1:31
